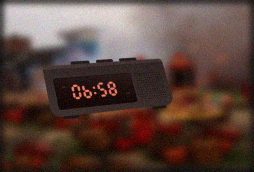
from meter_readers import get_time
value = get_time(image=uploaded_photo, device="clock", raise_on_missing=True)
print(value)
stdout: 6:58
